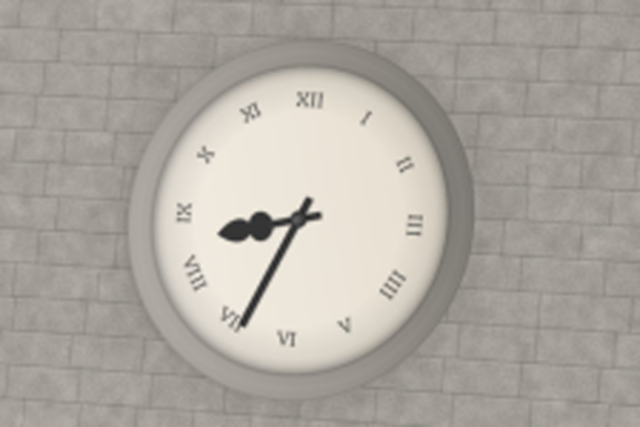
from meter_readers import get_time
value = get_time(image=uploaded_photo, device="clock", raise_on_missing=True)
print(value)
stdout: 8:34
